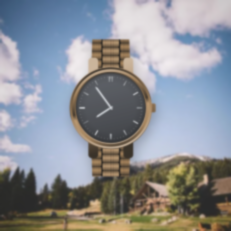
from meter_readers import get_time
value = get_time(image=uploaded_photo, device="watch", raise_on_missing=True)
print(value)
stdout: 7:54
